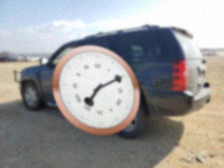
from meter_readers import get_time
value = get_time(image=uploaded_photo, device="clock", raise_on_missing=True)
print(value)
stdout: 7:10
